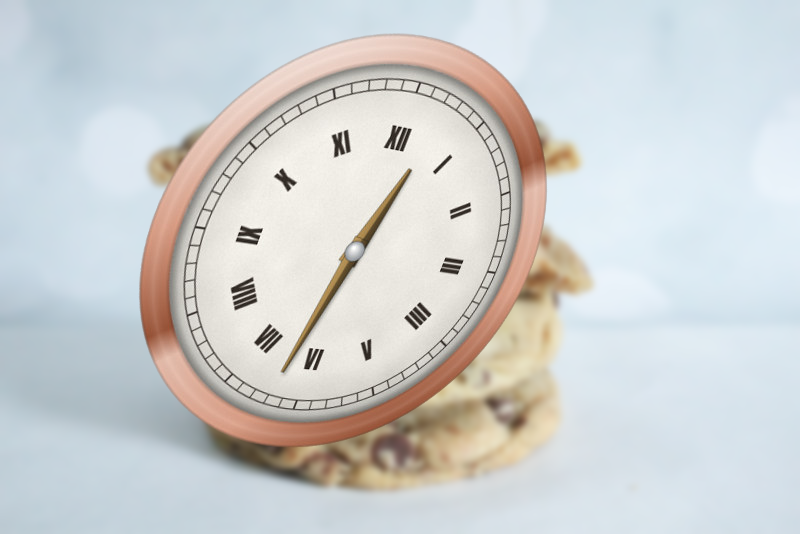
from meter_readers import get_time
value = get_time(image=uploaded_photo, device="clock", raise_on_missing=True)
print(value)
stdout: 12:32
